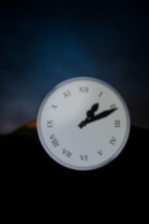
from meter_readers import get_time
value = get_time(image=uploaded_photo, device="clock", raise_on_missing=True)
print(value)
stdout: 1:11
